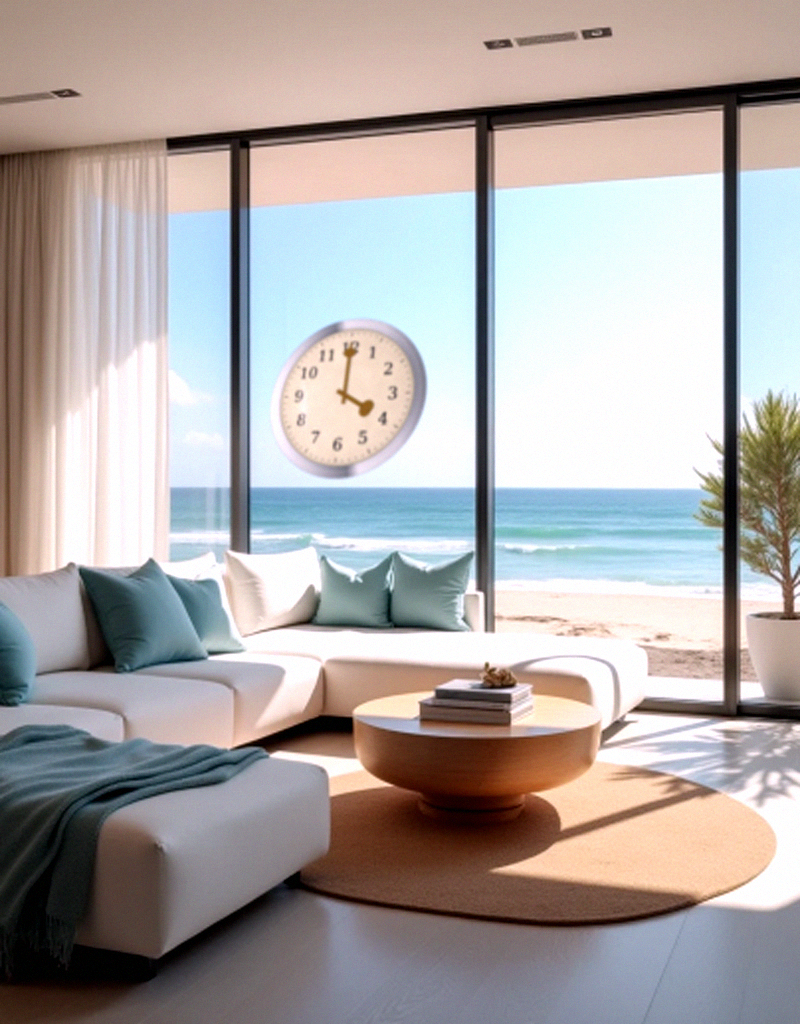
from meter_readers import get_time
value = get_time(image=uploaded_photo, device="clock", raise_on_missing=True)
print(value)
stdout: 4:00
